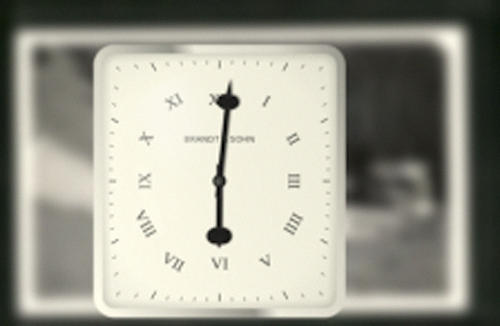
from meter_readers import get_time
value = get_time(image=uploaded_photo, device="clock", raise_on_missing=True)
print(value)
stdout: 6:01
